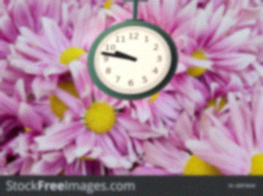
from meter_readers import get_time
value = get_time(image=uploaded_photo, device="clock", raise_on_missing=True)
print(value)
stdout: 9:47
